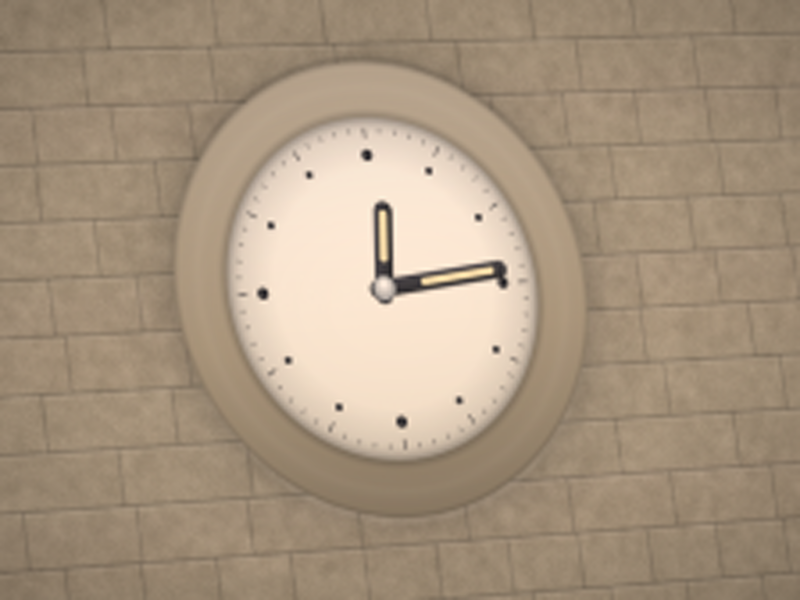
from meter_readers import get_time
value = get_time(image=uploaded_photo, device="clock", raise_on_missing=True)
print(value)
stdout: 12:14
